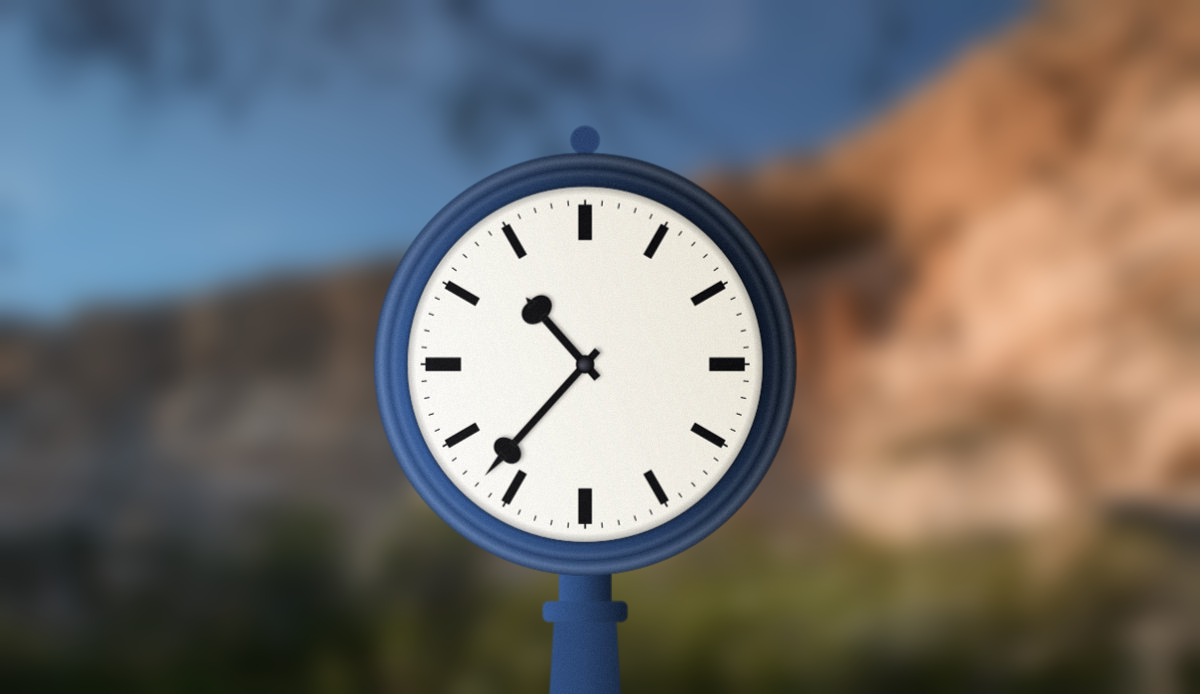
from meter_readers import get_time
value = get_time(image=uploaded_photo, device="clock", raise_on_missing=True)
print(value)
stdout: 10:37
